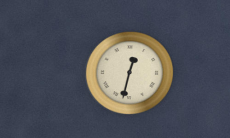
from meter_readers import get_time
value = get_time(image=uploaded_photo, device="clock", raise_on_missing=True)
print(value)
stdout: 12:32
